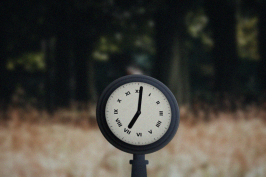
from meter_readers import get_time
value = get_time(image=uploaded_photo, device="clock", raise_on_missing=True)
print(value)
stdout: 7:01
